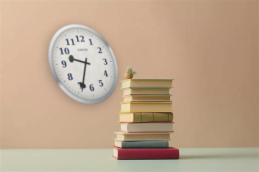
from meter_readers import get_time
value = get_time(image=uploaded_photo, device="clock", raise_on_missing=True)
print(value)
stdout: 9:34
